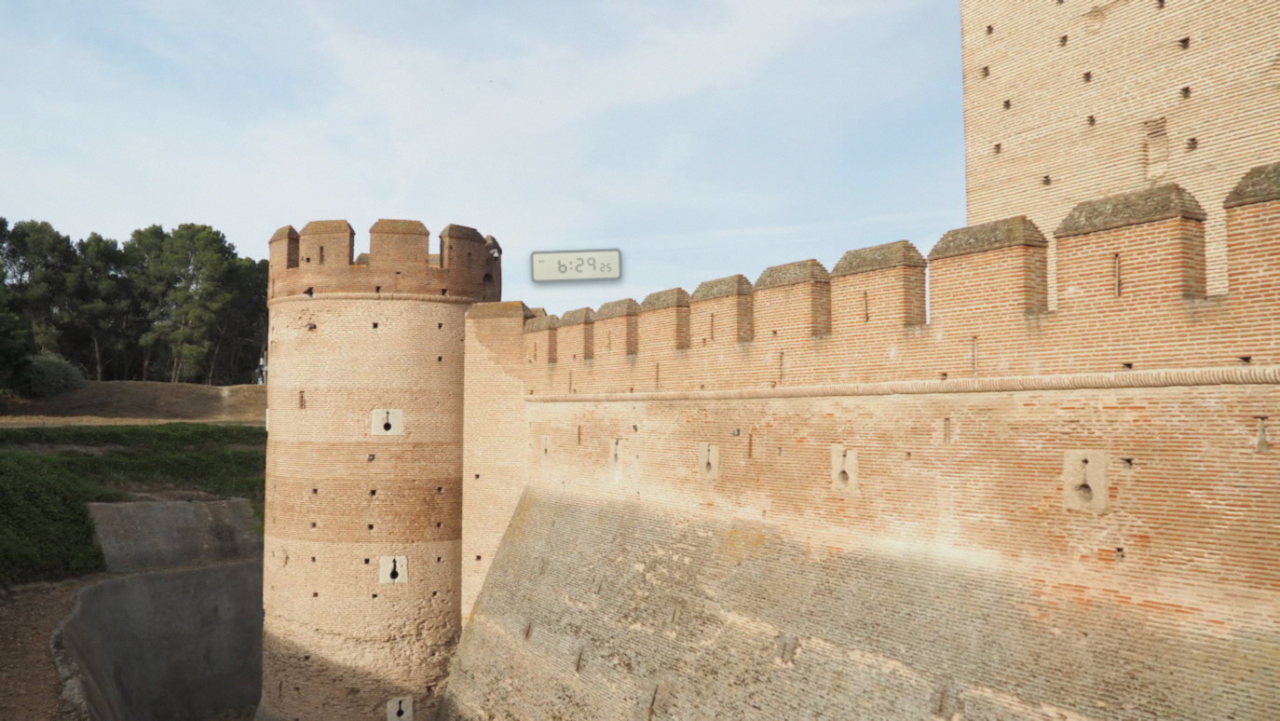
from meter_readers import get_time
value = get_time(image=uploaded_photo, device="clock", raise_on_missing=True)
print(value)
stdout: 6:29
